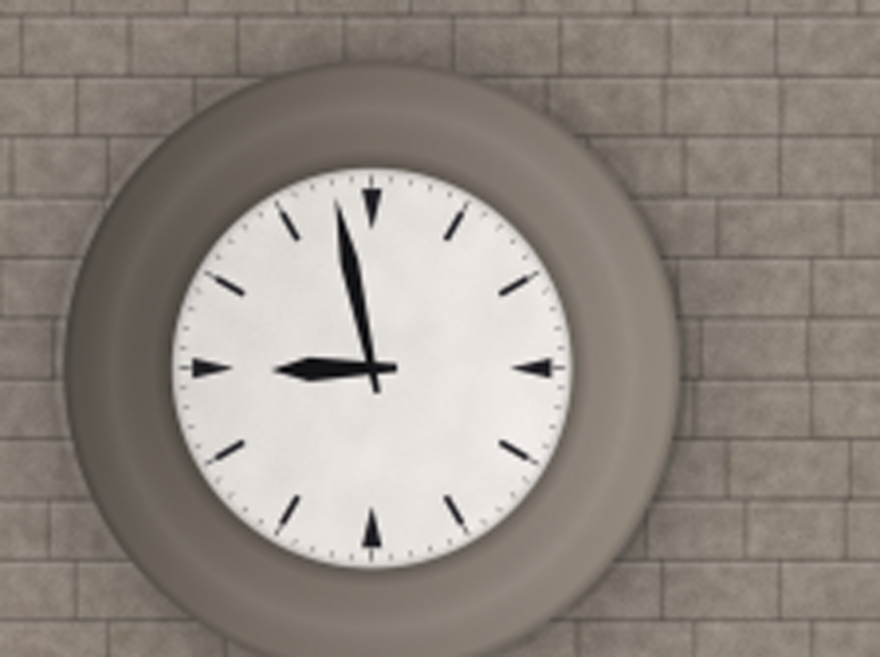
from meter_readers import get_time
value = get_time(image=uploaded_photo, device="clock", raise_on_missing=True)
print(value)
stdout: 8:58
